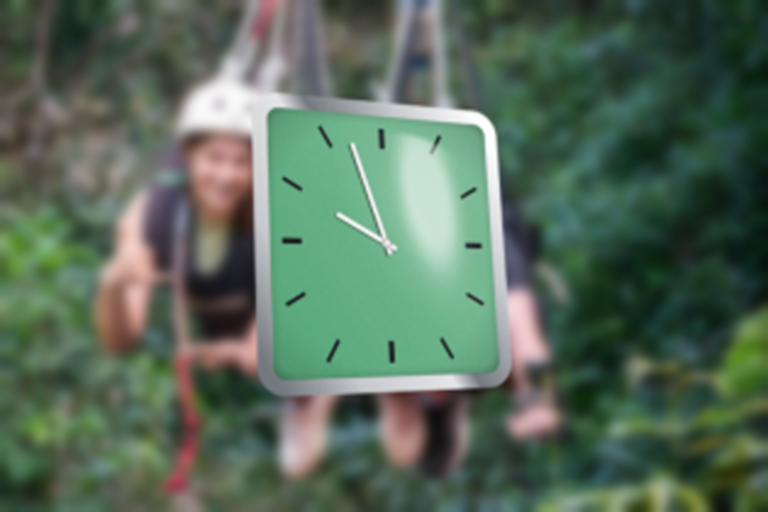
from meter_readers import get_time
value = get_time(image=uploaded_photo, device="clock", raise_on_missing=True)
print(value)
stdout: 9:57
